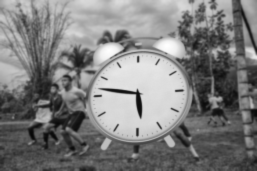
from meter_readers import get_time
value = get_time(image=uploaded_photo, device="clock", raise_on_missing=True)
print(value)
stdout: 5:47
